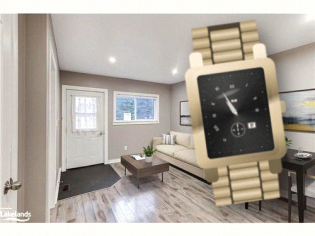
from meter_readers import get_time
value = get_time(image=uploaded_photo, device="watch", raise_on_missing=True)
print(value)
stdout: 10:56
